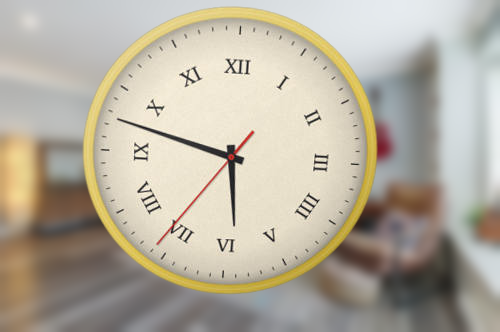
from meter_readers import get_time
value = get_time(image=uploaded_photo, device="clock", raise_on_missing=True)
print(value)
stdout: 5:47:36
